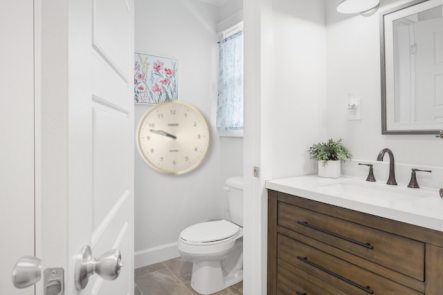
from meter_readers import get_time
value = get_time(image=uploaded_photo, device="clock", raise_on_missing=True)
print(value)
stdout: 9:48
